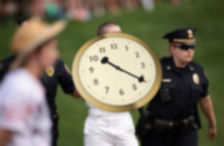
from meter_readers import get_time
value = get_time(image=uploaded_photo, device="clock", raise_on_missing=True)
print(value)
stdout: 10:21
